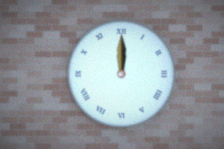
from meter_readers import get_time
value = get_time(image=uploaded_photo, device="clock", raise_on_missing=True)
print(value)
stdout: 12:00
